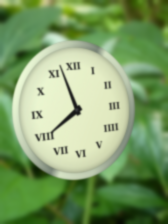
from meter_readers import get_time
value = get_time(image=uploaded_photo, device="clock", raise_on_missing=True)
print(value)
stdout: 7:57
